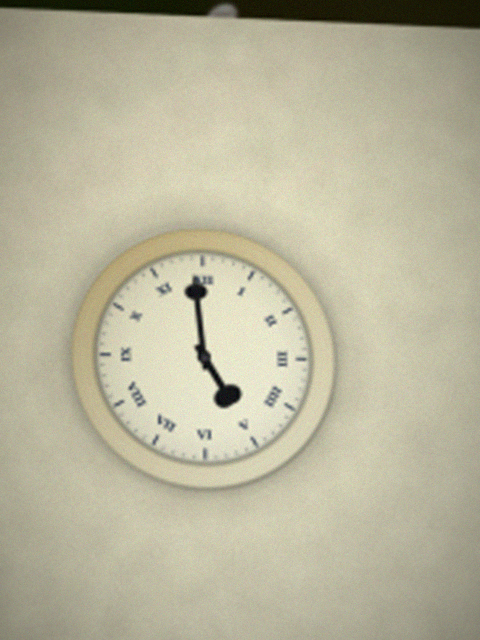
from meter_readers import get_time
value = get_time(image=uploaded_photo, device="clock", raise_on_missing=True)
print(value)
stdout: 4:59
